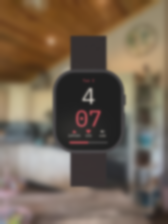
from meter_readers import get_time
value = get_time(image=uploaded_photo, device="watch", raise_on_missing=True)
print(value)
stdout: 4:07
